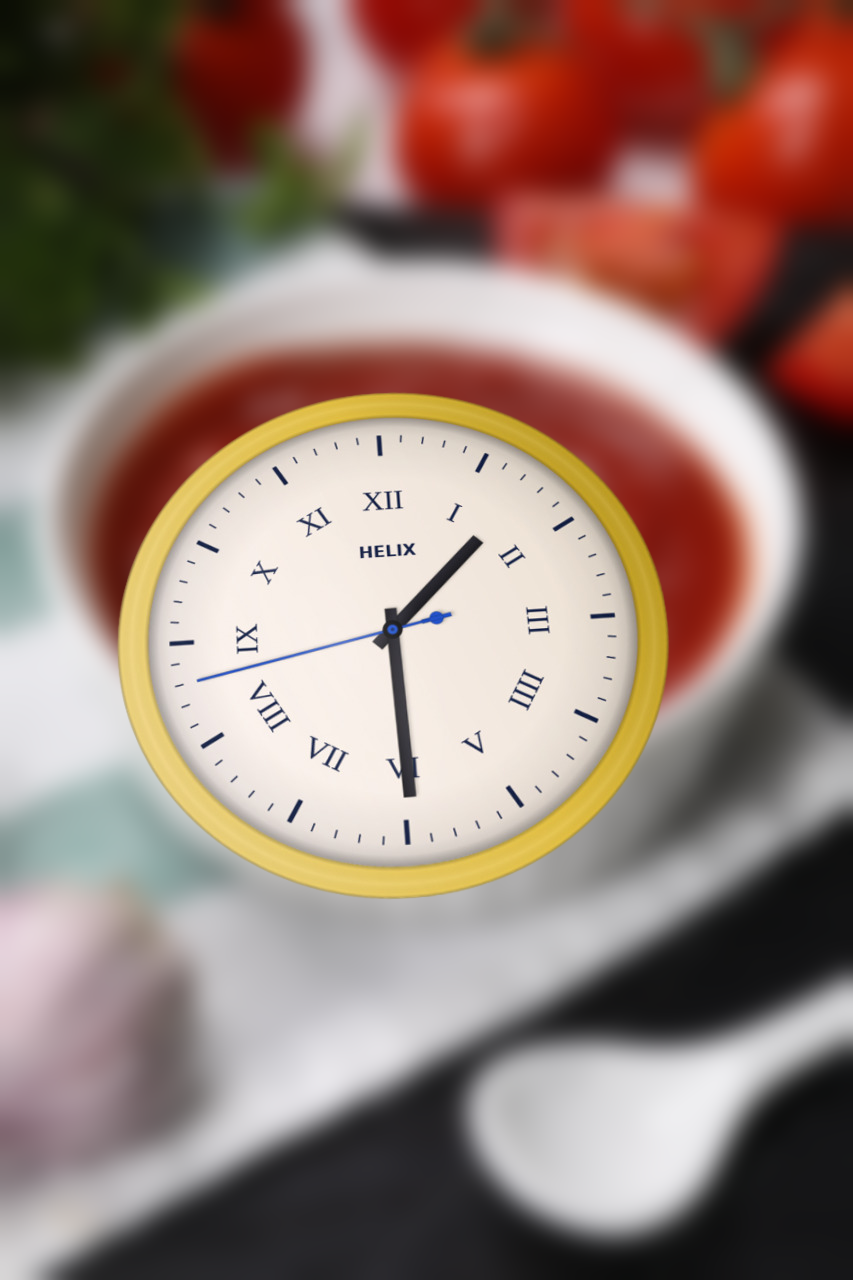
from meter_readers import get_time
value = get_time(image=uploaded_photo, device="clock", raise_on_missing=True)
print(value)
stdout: 1:29:43
